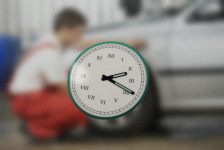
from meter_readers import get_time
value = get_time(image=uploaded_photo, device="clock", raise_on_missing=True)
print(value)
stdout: 2:19
